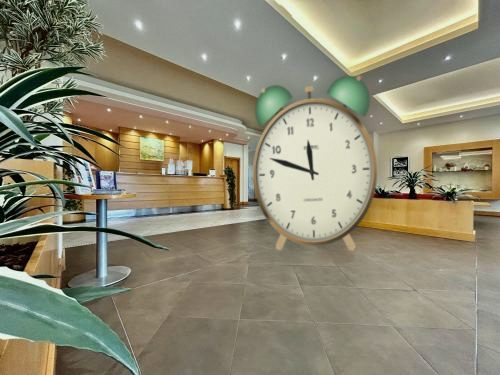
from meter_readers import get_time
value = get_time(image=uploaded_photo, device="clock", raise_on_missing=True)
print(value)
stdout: 11:48
